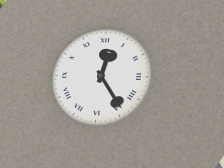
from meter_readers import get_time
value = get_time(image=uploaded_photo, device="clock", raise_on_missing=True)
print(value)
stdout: 12:24
